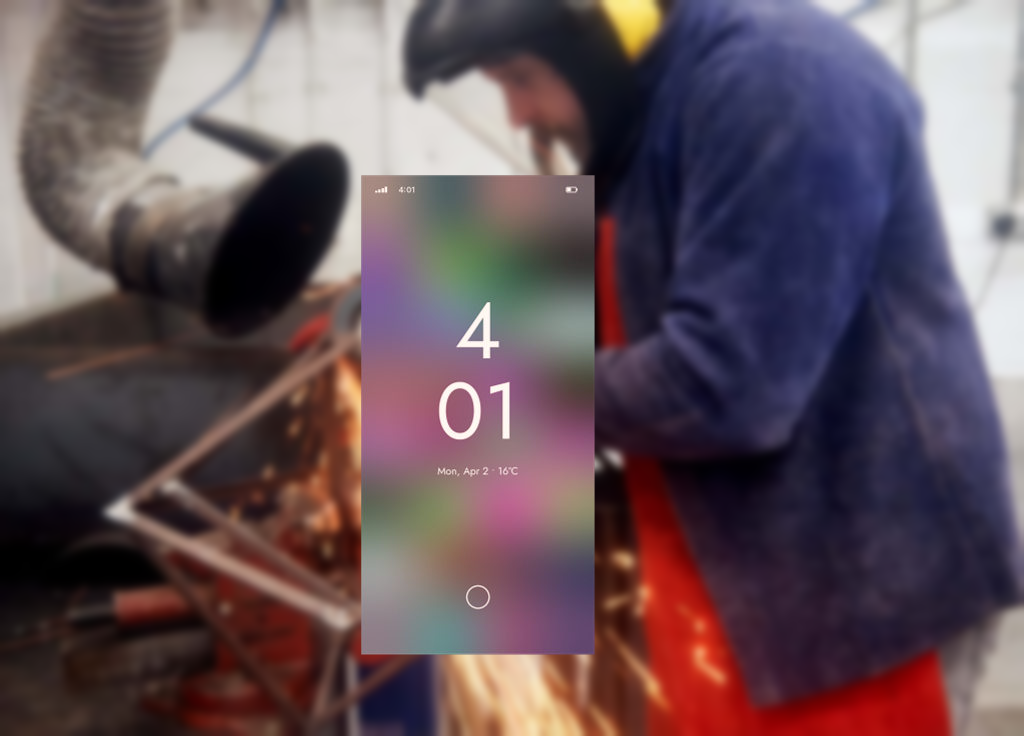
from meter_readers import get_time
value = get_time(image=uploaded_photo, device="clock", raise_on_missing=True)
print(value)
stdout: 4:01
